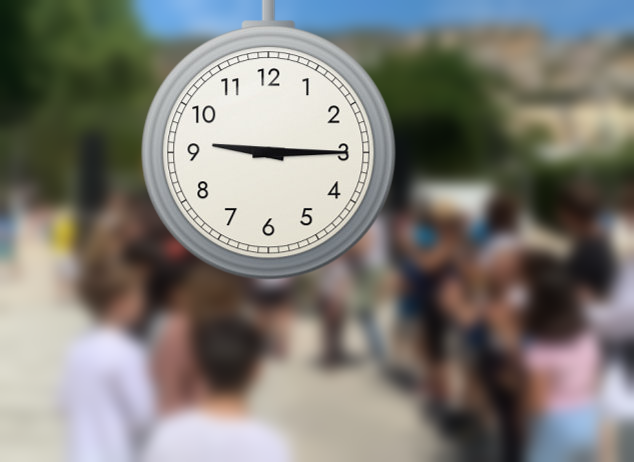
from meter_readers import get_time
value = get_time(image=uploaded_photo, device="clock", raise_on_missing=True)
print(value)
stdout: 9:15
